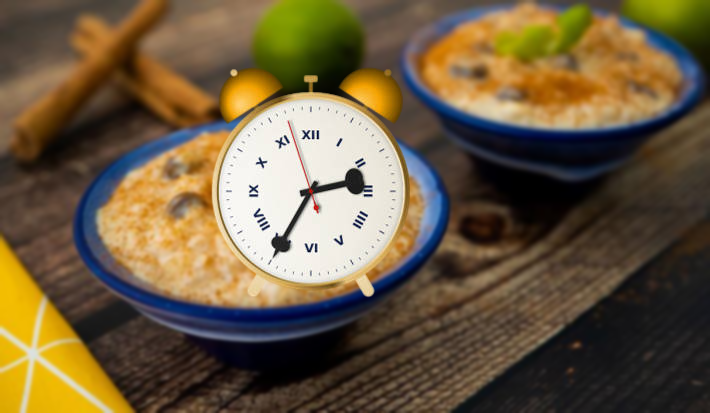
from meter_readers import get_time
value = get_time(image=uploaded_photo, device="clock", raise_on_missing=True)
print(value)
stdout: 2:34:57
